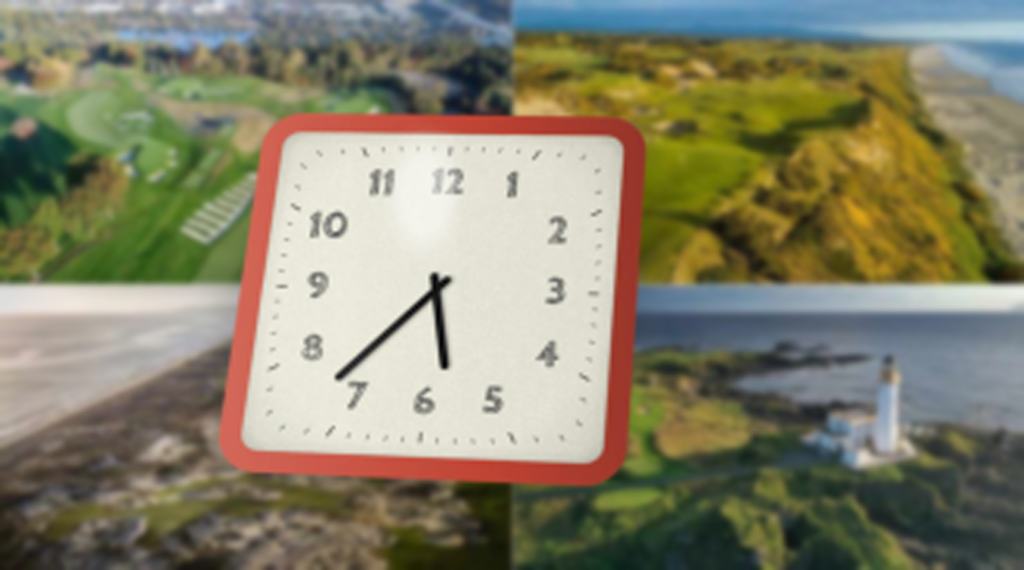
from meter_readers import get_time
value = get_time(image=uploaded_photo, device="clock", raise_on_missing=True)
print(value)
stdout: 5:37
